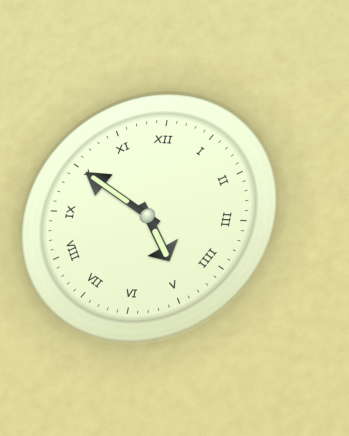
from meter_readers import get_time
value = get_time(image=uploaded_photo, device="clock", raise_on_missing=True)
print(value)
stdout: 4:50
